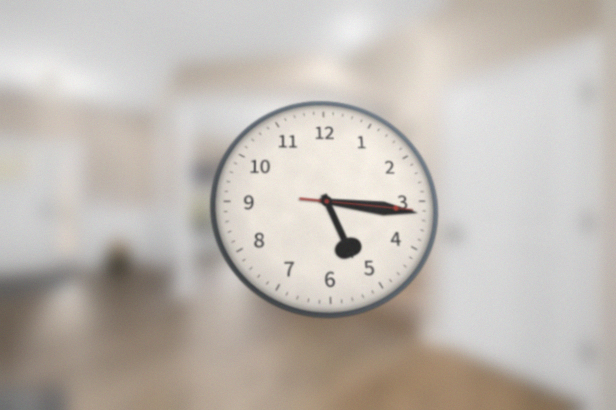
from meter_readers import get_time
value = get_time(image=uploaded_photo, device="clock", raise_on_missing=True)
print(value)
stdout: 5:16:16
